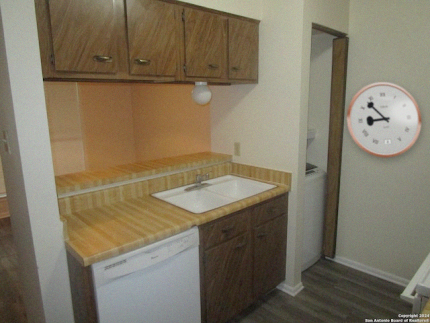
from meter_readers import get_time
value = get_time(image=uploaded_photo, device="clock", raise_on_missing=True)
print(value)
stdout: 8:53
